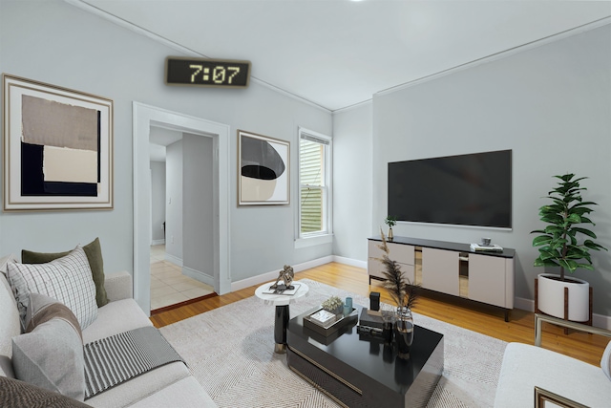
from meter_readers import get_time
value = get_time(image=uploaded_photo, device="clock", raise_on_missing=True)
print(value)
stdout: 7:07
